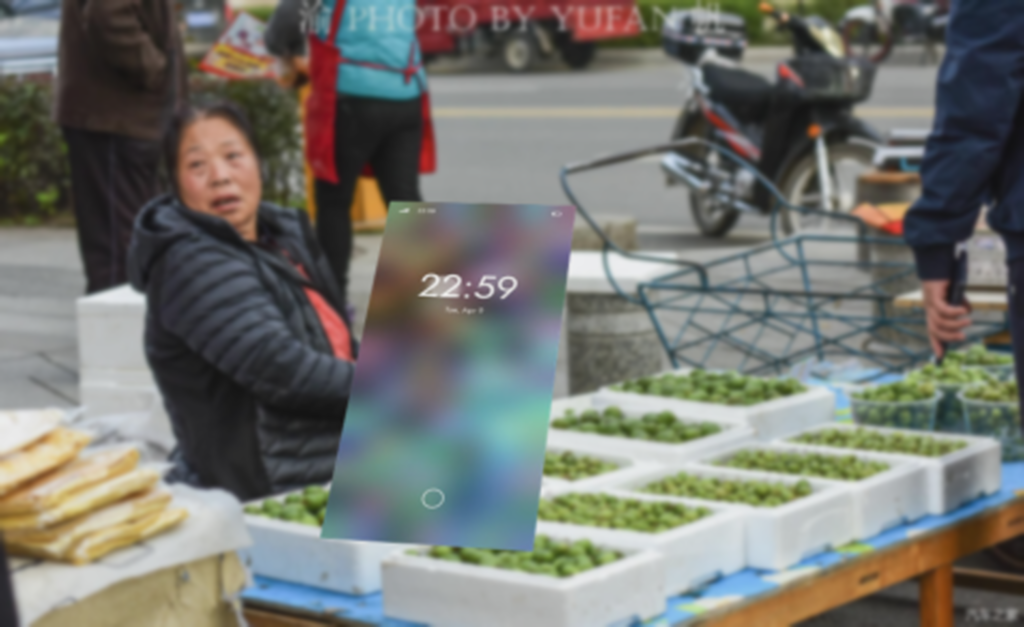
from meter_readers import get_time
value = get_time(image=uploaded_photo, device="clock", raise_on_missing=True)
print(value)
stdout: 22:59
